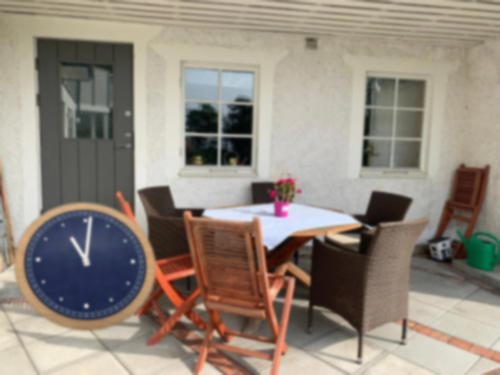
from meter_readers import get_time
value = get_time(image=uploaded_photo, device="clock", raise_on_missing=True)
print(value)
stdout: 11:01
